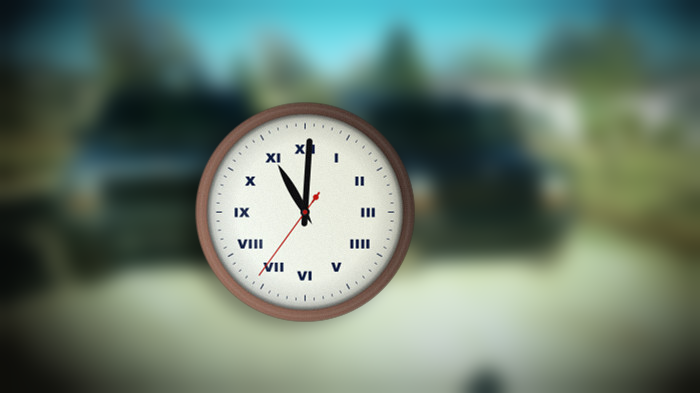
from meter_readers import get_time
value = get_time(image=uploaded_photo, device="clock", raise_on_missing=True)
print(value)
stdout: 11:00:36
